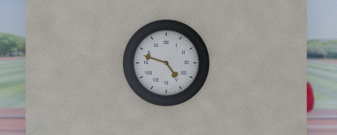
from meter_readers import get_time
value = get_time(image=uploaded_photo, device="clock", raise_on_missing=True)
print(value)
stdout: 4:48
